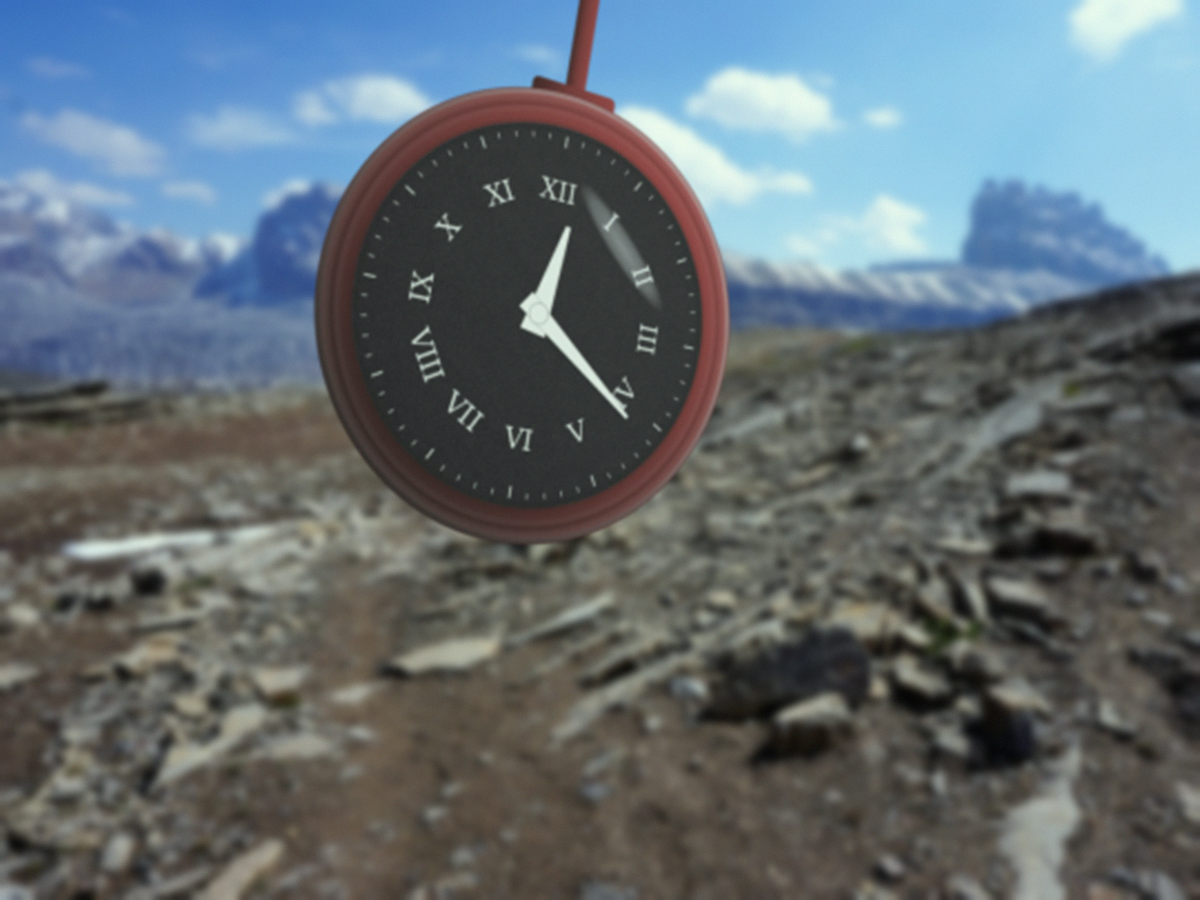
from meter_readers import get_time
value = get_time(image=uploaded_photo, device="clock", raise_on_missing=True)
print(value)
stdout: 12:21
